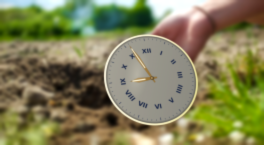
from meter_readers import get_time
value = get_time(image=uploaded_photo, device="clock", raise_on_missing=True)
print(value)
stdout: 8:56
